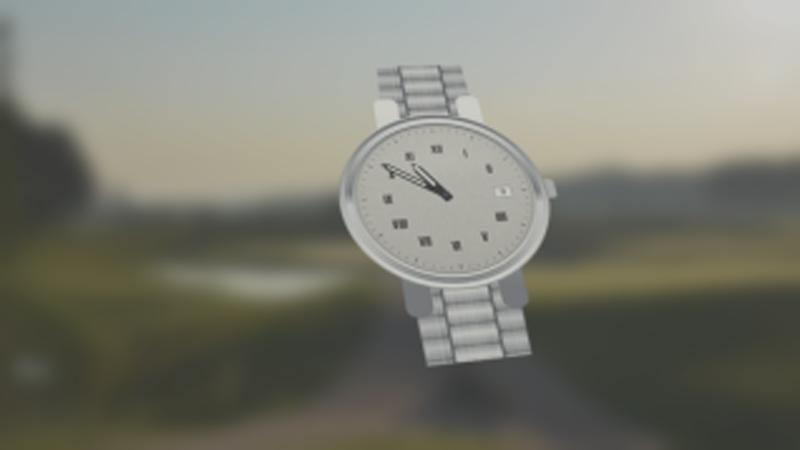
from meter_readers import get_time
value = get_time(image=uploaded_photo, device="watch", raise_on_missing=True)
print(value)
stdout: 10:51
